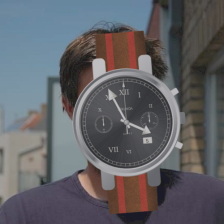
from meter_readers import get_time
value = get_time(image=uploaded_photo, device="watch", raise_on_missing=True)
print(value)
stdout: 3:56
